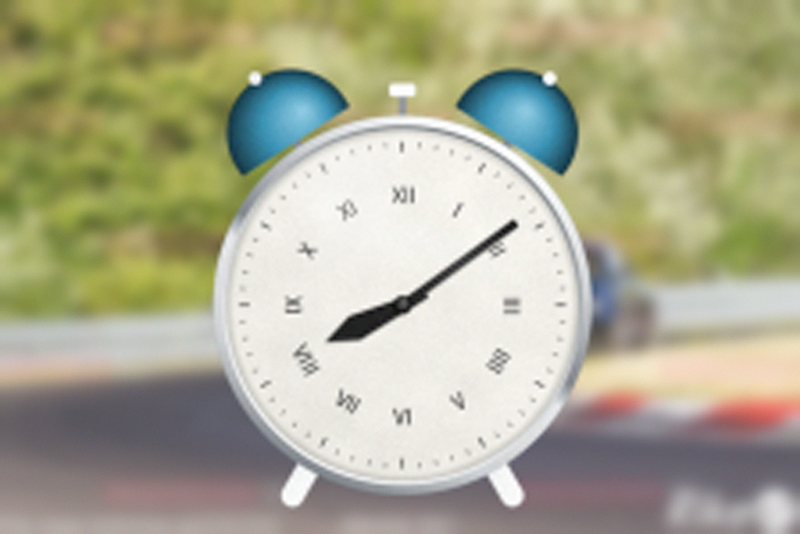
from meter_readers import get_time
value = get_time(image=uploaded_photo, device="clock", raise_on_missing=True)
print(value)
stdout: 8:09
